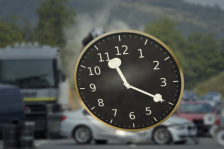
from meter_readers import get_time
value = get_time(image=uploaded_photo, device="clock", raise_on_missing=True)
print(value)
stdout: 11:20
